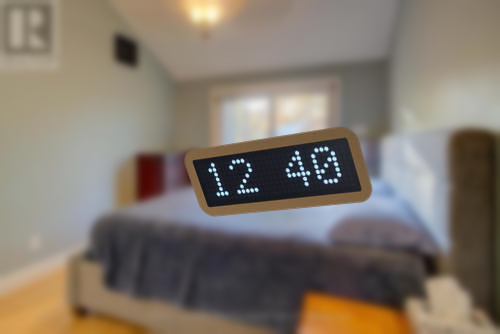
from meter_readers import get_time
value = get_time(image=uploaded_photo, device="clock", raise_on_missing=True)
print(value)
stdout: 12:40
